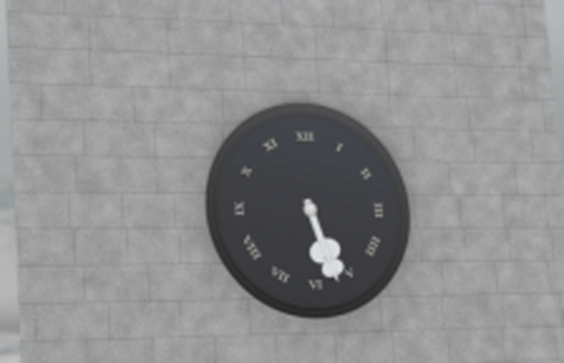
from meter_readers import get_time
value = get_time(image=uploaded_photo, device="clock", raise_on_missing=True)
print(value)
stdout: 5:27
